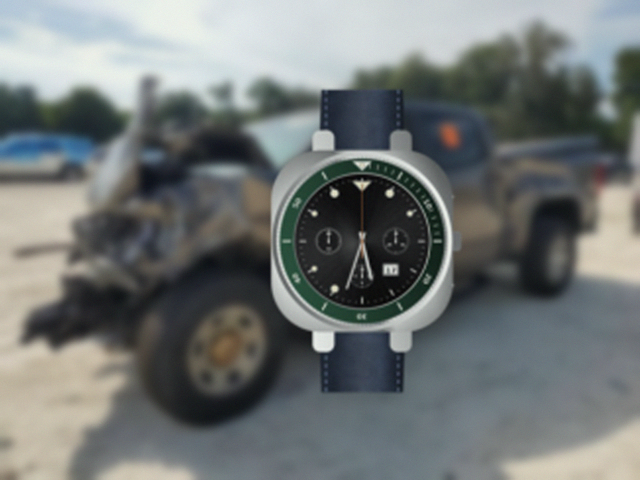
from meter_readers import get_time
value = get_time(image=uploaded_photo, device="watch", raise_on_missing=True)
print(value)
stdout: 5:33
